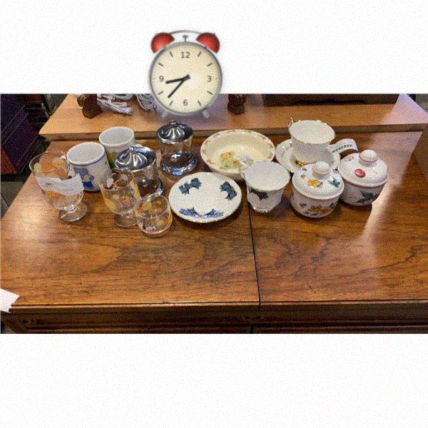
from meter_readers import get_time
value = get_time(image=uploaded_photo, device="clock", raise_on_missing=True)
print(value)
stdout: 8:37
